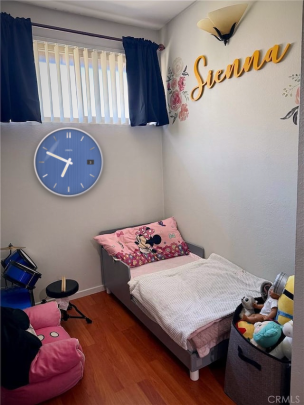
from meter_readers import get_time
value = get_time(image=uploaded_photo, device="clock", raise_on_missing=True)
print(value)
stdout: 6:49
